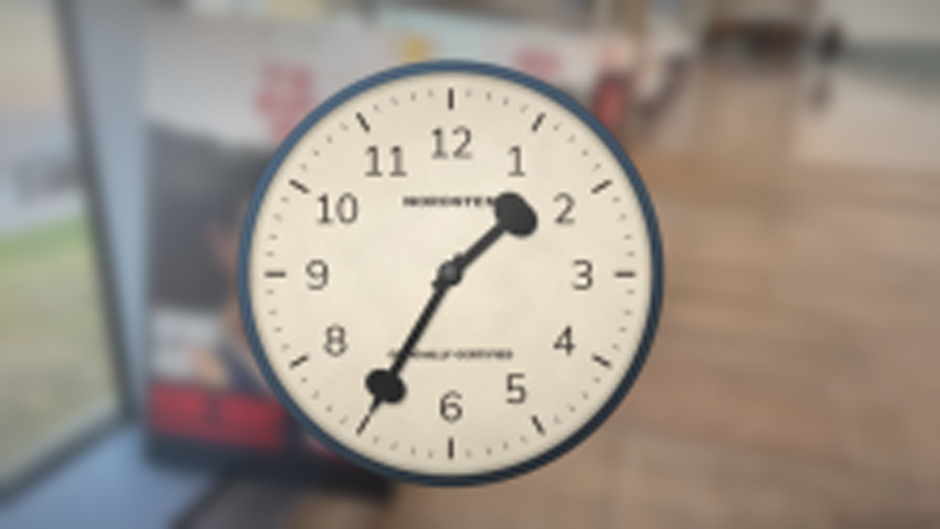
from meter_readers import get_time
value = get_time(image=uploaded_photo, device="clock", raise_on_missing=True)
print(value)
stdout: 1:35
